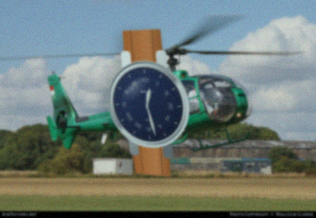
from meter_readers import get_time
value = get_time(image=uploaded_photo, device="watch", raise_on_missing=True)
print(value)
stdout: 12:28
